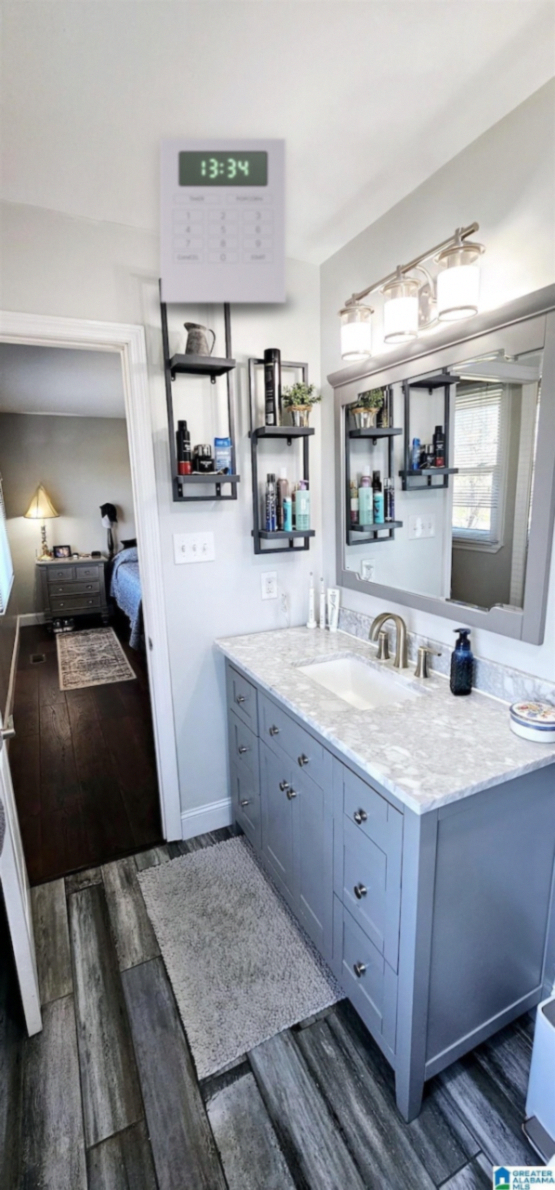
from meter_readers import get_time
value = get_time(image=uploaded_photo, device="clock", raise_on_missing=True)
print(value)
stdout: 13:34
